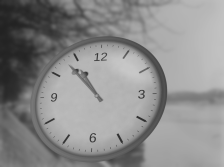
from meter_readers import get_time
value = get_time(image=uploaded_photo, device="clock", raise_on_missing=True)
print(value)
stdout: 10:53
